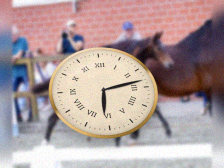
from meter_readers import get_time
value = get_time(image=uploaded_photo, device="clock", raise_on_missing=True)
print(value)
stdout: 6:13
